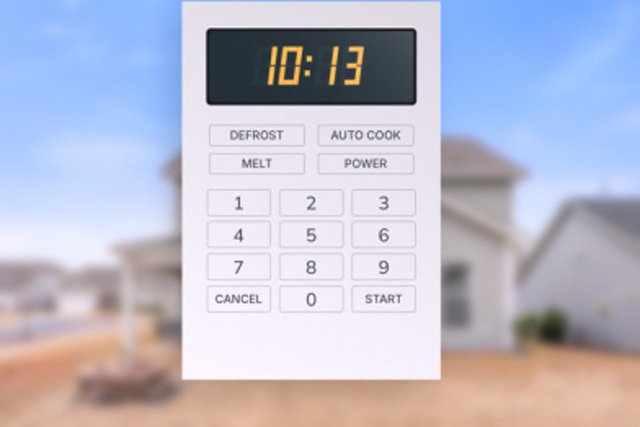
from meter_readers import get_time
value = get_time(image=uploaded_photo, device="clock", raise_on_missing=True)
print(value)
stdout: 10:13
